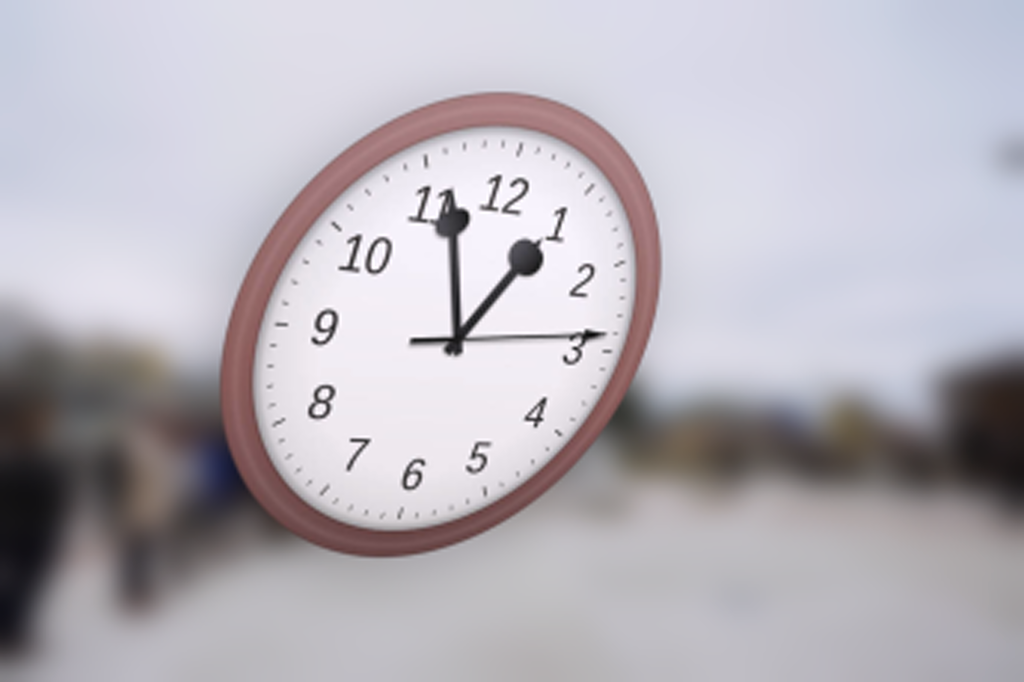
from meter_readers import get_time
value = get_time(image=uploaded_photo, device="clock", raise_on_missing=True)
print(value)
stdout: 12:56:14
